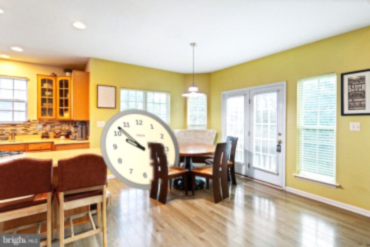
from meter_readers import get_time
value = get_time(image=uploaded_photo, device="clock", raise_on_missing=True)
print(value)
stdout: 9:52
